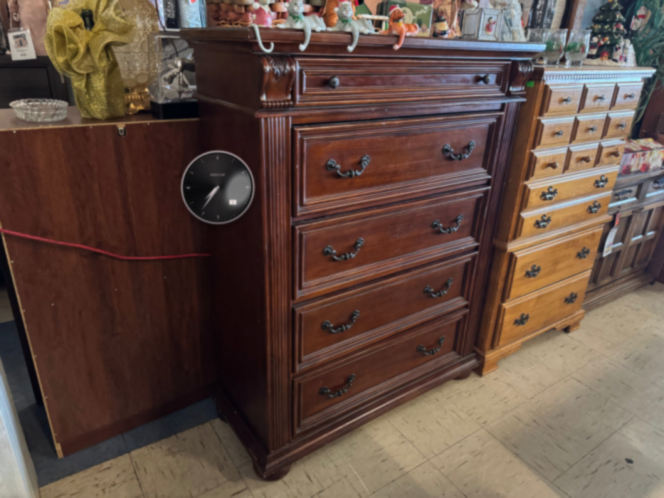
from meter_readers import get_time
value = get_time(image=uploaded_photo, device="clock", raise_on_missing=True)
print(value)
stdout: 7:36
